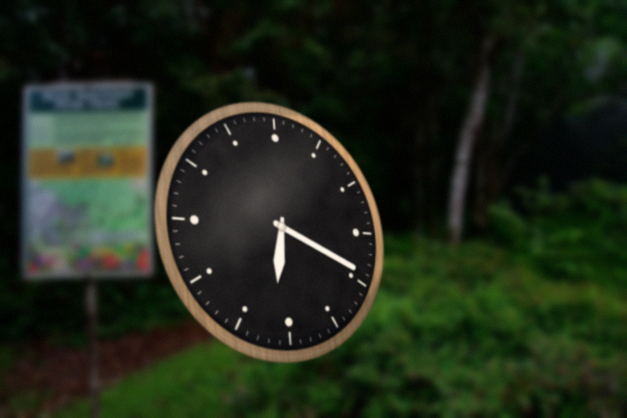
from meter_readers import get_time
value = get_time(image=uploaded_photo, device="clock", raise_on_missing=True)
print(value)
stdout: 6:19
